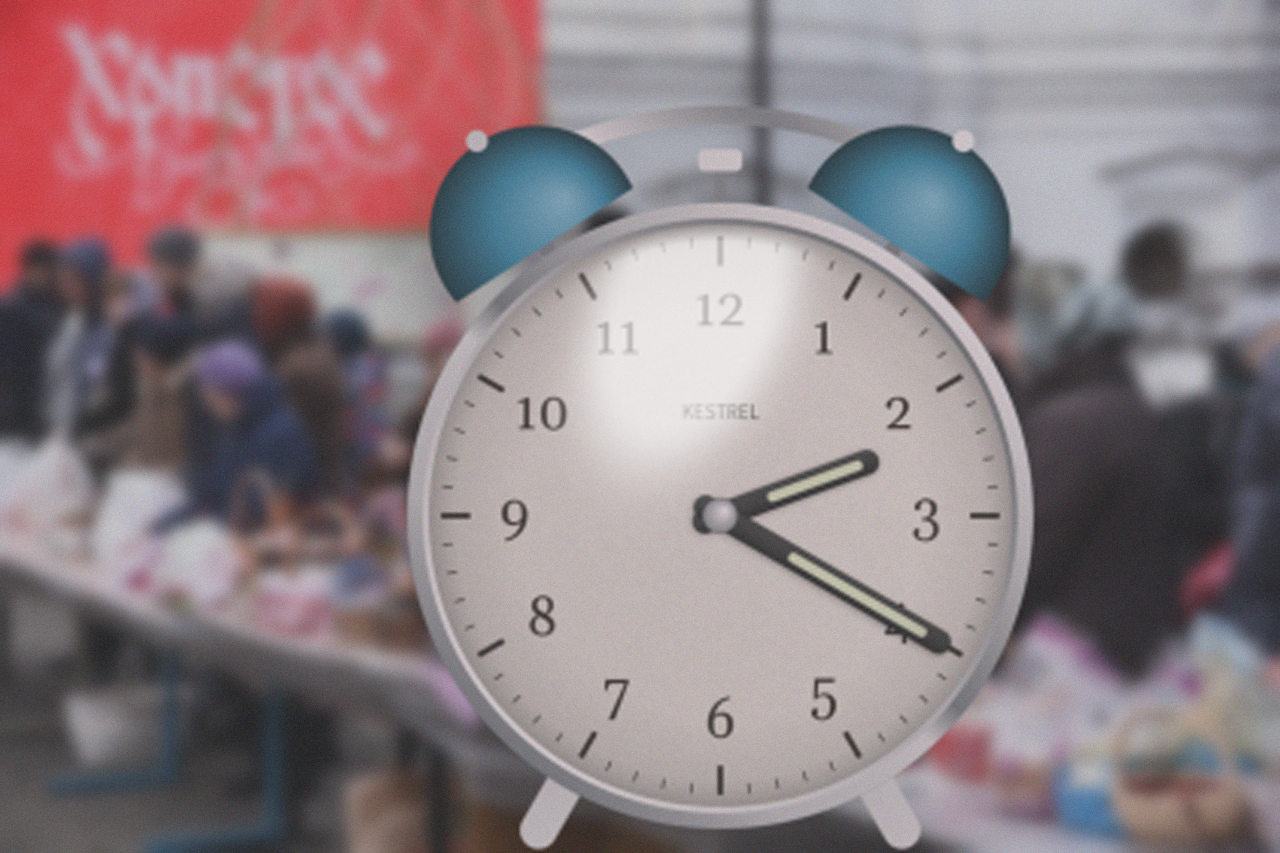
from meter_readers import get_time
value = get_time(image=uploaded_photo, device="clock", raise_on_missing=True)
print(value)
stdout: 2:20
